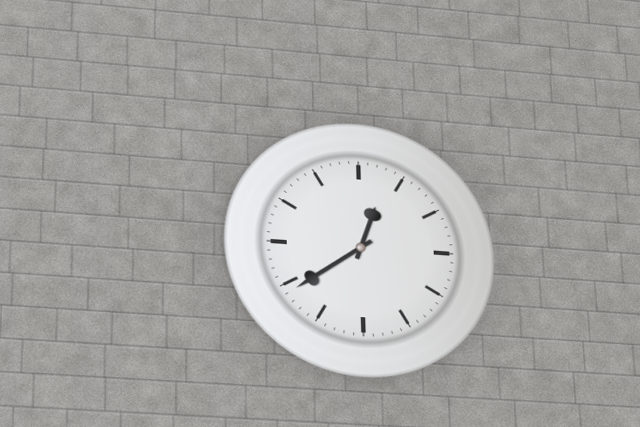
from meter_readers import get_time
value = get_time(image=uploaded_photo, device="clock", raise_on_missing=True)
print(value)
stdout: 12:39
